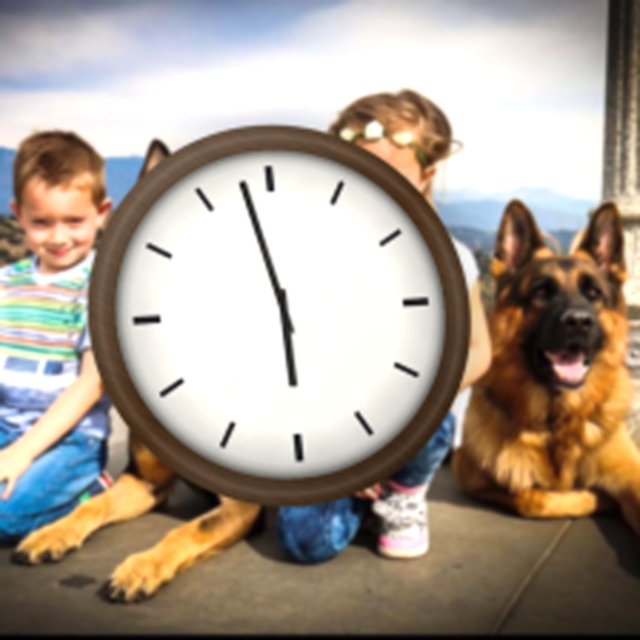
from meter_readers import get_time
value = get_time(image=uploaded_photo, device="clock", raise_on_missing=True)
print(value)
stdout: 5:58
